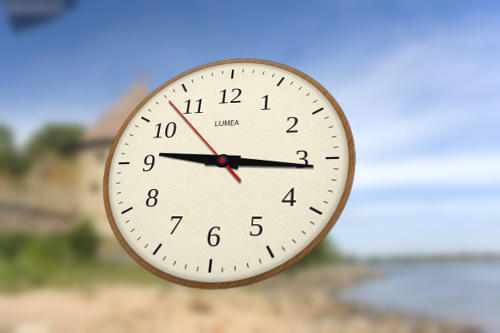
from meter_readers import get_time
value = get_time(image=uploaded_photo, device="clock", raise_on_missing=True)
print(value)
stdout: 9:15:53
